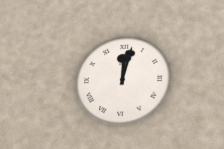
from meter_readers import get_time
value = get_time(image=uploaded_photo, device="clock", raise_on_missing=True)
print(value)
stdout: 12:02
